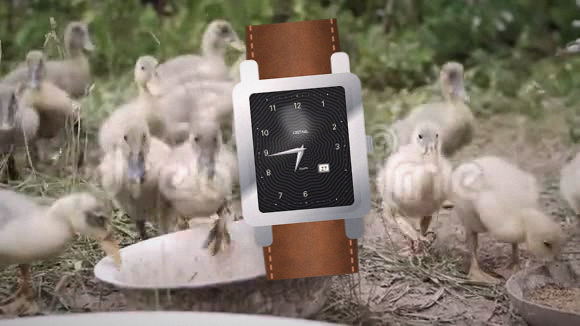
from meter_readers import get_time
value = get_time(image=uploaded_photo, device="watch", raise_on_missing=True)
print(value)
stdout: 6:44
